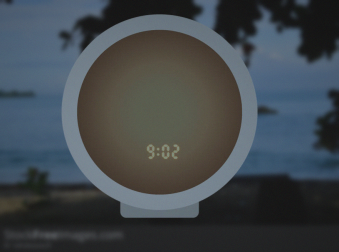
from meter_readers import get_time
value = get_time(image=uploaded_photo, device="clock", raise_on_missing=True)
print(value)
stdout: 9:02
